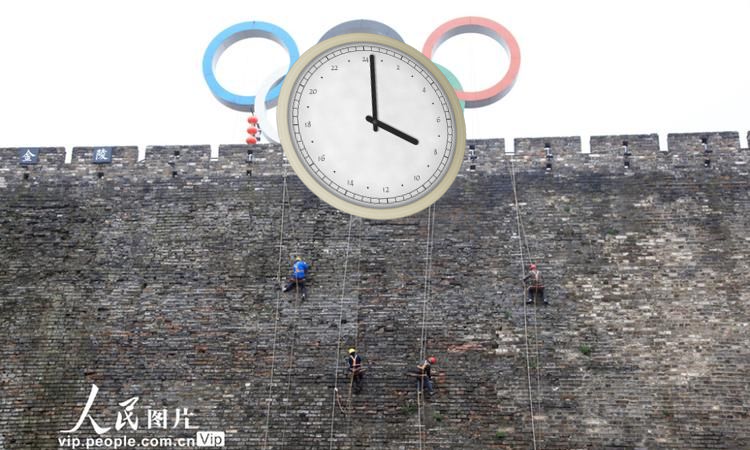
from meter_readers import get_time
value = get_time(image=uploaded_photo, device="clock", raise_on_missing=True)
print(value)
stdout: 8:01
